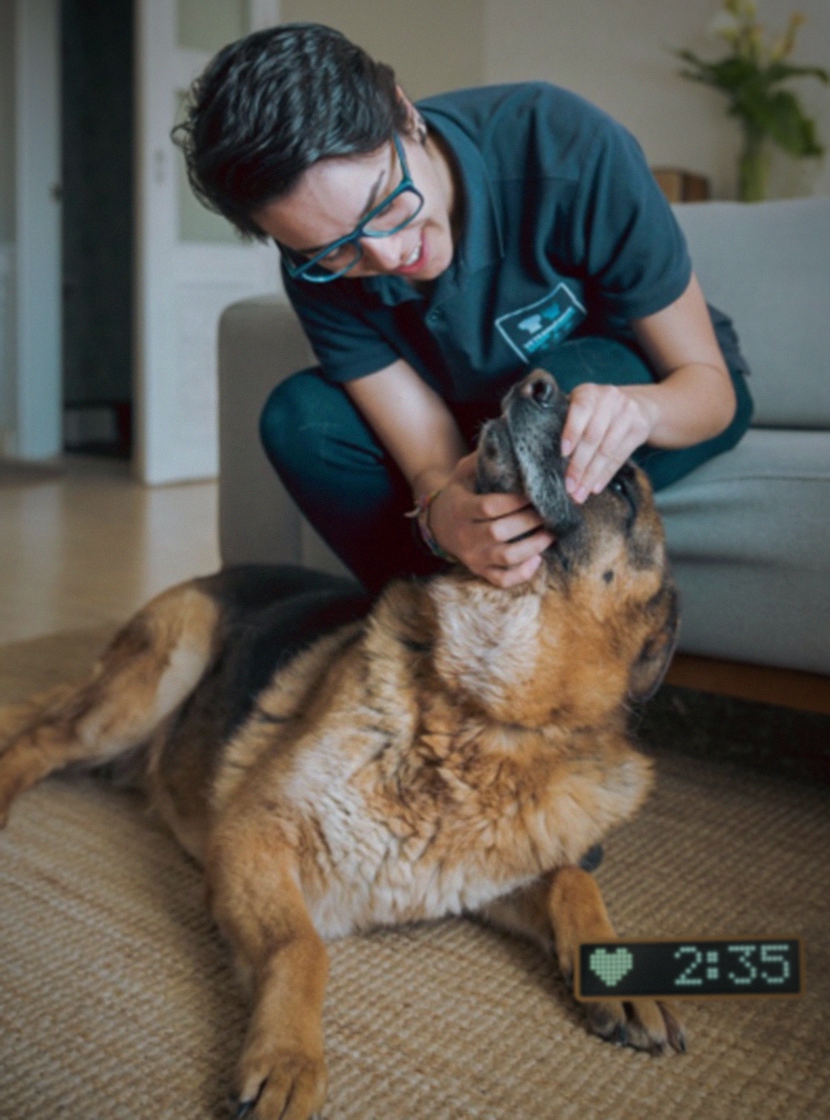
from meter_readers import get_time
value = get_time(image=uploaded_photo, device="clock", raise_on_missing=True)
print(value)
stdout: 2:35
